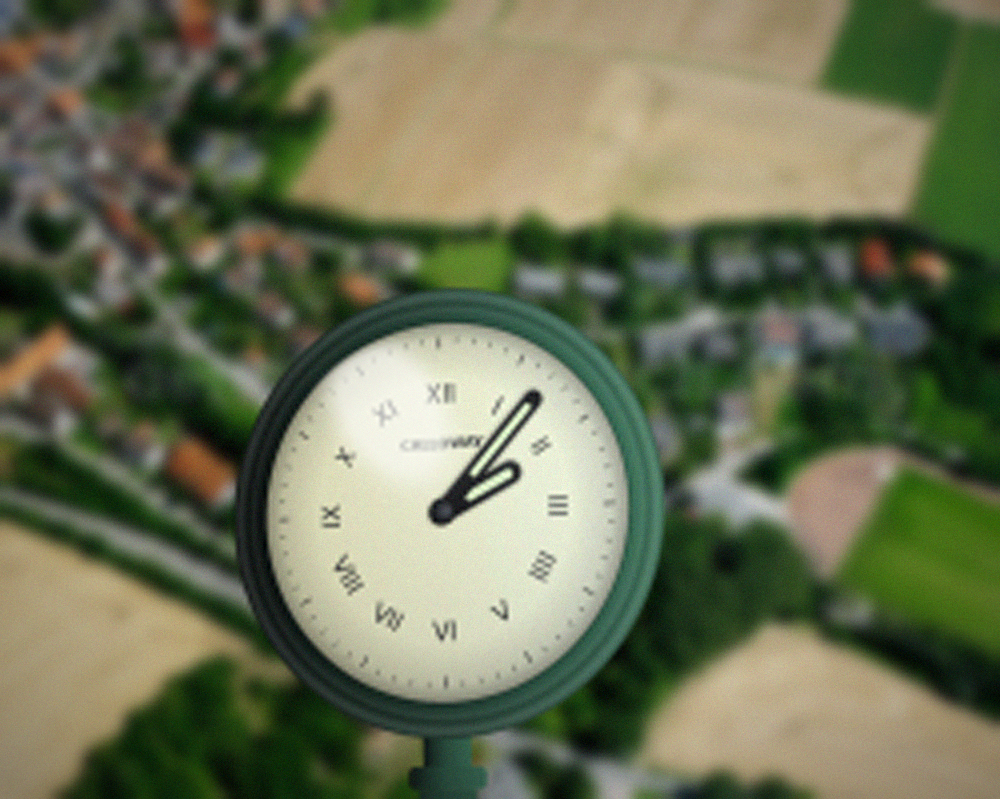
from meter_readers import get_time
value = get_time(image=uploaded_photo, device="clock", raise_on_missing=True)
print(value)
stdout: 2:07
